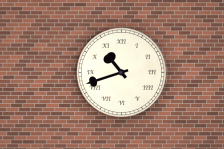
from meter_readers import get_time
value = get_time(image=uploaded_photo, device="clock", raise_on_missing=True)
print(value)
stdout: 10:42
